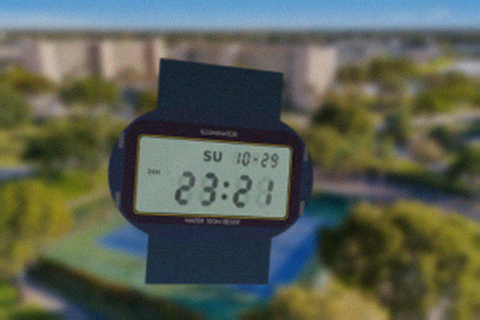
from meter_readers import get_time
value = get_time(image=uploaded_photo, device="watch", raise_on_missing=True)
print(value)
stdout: 23:21
